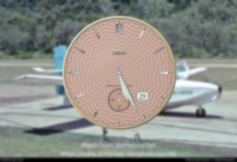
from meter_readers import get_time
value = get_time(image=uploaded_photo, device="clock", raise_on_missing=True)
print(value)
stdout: 5:26
